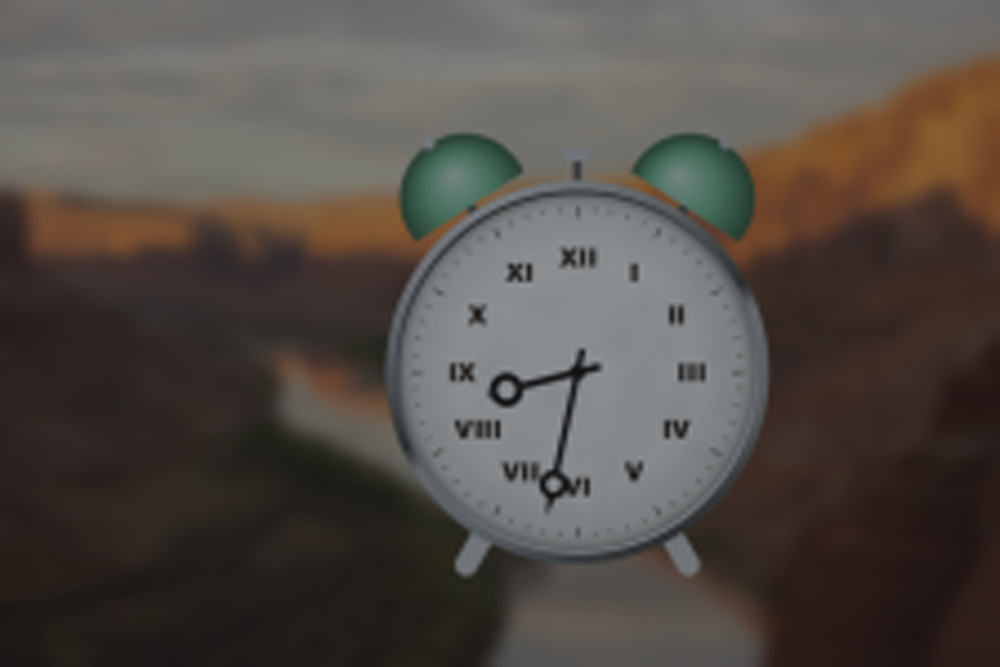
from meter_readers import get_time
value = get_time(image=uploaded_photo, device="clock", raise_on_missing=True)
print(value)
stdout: 8:32
